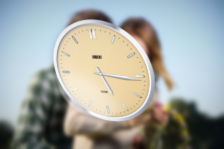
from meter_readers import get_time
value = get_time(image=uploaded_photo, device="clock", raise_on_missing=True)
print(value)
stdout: 5:16
